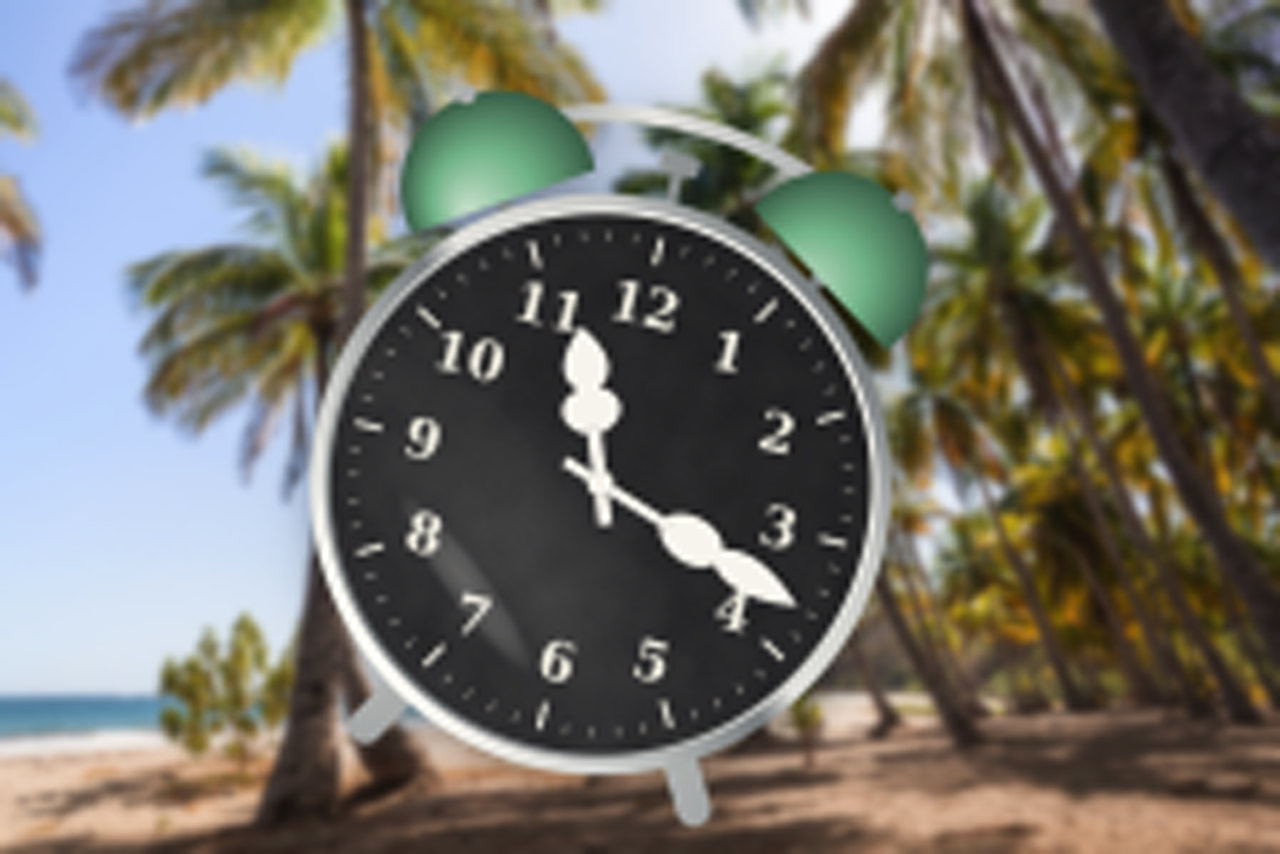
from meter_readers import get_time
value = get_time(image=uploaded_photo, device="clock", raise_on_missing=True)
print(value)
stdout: 11:18
